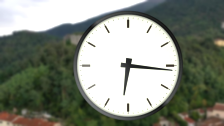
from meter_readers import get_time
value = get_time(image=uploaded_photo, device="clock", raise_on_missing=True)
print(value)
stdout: 6:16
